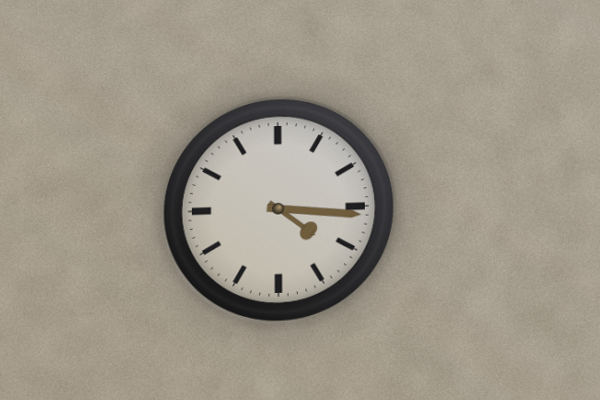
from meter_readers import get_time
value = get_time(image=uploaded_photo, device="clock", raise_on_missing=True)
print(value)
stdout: 4:16
